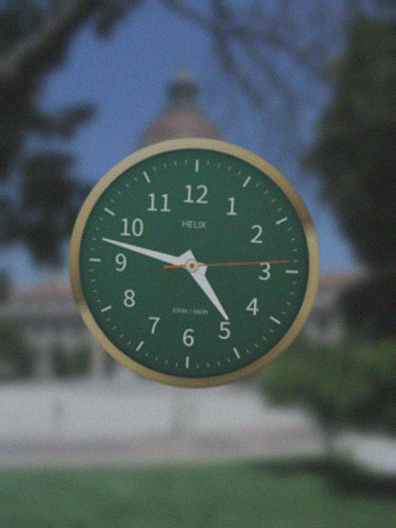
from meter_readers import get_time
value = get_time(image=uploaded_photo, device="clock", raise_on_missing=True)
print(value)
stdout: 4:47:14
